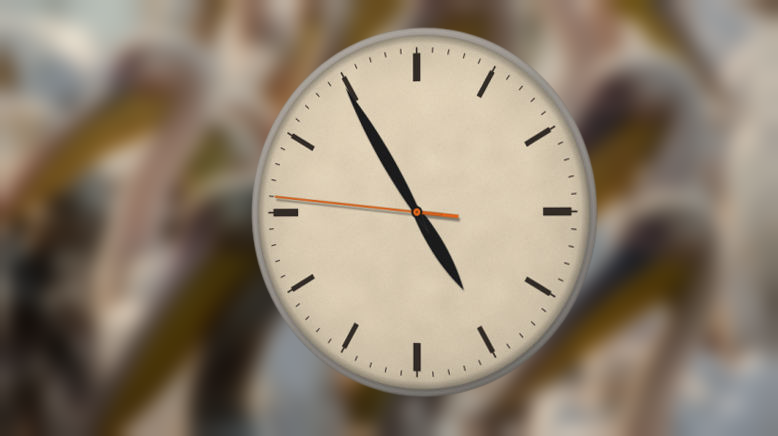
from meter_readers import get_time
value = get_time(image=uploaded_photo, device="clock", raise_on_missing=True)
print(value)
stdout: 4:54:46
